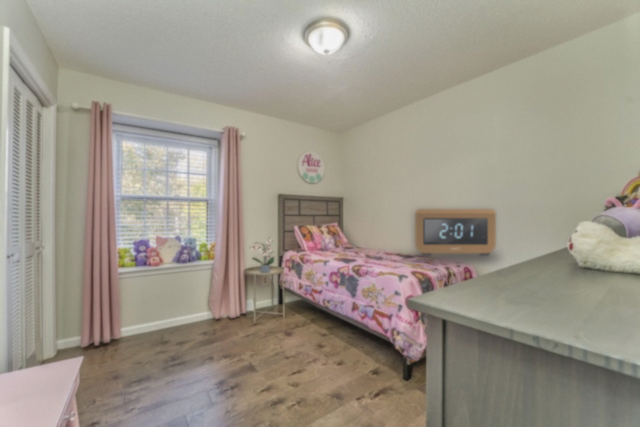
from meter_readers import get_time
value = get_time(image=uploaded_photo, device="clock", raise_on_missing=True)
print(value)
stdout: 2:01
